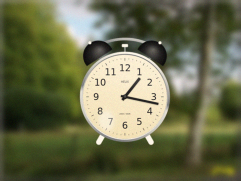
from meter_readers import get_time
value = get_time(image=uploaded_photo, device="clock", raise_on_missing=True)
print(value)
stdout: 1:17
